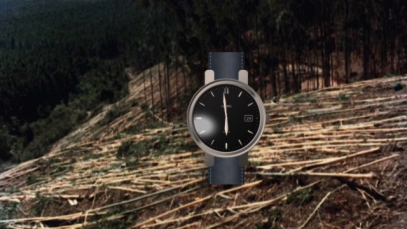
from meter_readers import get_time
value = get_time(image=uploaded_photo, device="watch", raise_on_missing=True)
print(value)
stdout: 5:59
